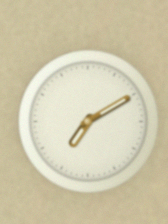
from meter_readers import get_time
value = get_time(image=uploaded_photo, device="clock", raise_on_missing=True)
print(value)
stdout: 7:10
